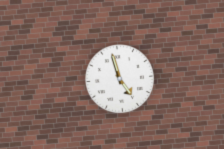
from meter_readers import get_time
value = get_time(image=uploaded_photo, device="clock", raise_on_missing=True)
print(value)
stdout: 4:58
